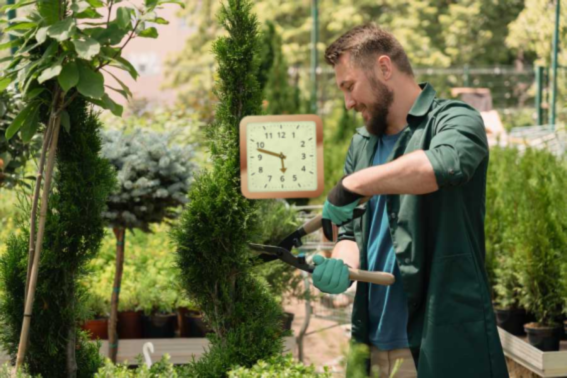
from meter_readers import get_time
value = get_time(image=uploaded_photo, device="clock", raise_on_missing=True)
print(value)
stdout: 5:48
